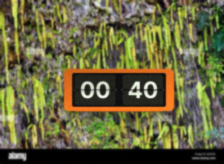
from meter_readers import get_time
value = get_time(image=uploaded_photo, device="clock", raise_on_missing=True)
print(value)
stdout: 0:40
